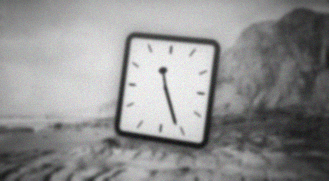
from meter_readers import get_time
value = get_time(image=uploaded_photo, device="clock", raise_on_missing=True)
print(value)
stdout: 11:26
